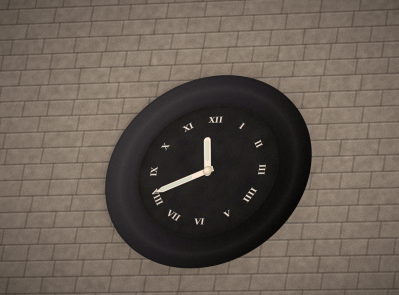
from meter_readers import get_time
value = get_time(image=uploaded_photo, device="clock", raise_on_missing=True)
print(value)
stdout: 11:41
